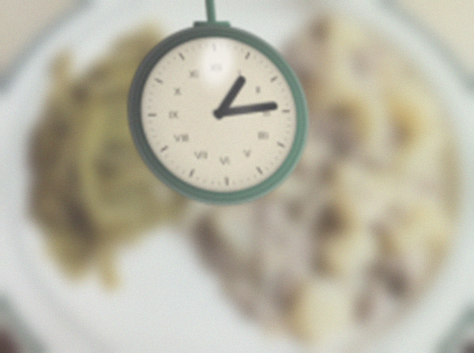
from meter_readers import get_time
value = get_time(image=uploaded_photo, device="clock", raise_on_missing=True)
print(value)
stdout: 1:14
